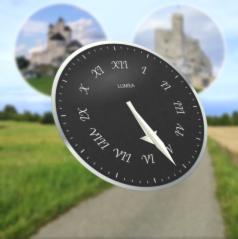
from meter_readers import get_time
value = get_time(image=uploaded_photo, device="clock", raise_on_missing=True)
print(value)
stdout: 5:26
